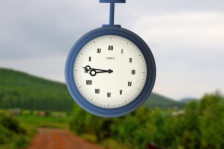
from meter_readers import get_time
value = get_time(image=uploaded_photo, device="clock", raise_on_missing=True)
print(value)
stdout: 8:46
